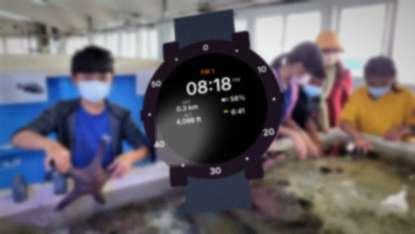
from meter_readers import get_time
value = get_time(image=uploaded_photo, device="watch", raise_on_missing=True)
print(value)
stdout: 8:18
